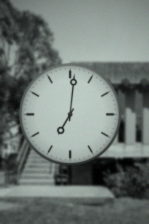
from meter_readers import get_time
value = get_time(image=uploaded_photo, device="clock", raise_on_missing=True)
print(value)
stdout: 7:01
